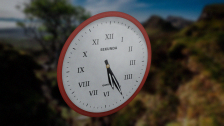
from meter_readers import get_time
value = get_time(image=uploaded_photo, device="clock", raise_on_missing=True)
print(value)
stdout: 5:25
